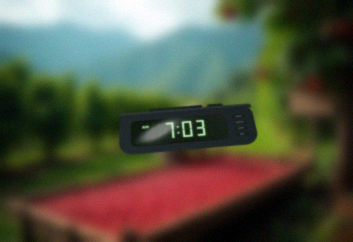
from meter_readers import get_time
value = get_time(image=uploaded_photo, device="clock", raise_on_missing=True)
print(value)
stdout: 7:03
